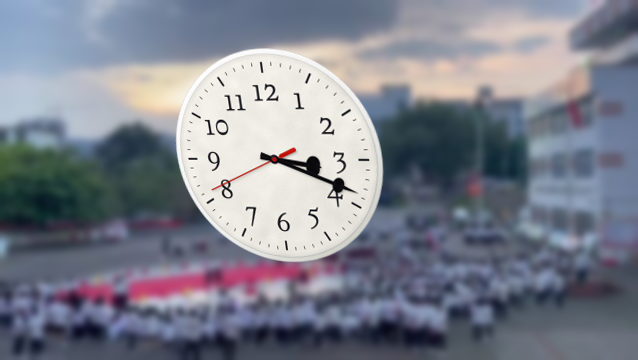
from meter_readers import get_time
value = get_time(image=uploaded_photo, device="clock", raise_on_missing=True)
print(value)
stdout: 3:18:41
